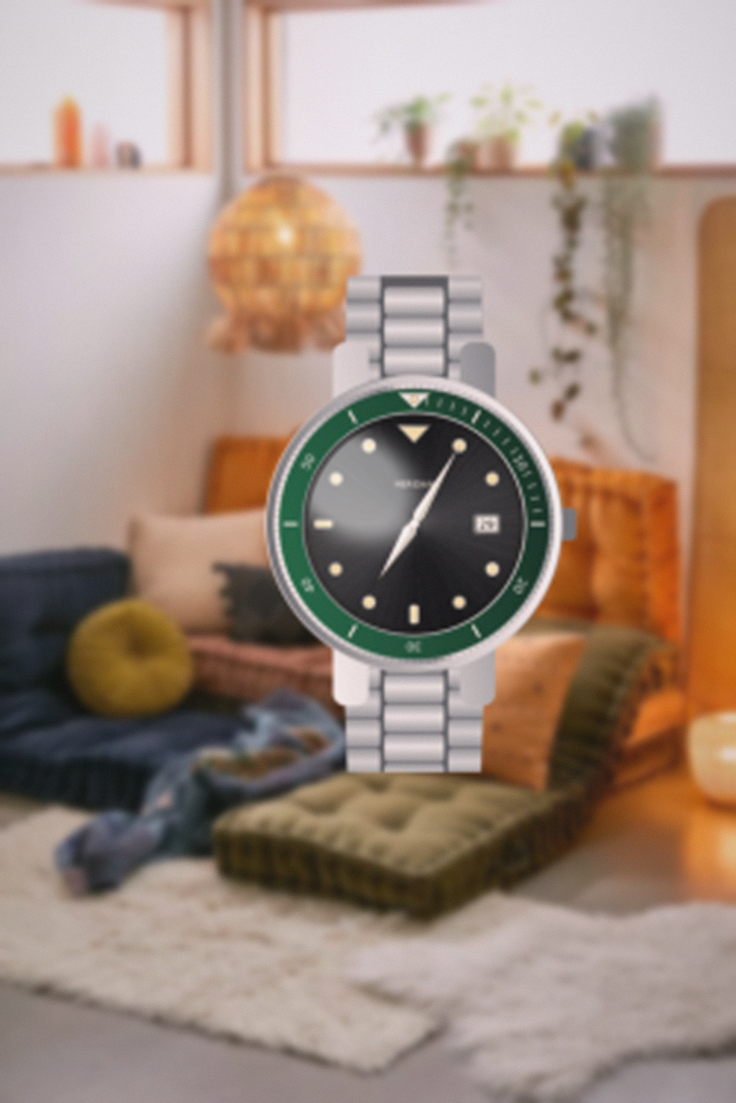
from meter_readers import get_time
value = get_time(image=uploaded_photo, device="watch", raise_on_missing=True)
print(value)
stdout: 7:05
